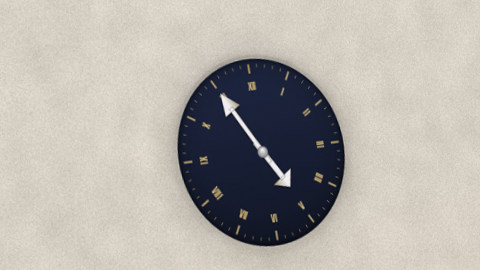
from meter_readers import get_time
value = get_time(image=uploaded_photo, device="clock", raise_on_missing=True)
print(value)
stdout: 4:55
